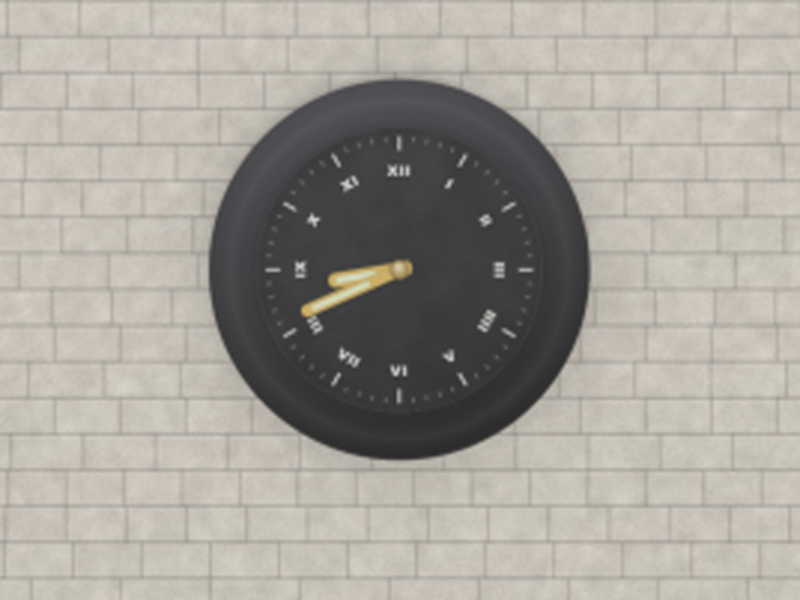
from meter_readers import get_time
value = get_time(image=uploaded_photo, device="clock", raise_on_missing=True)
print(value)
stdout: 8:41
